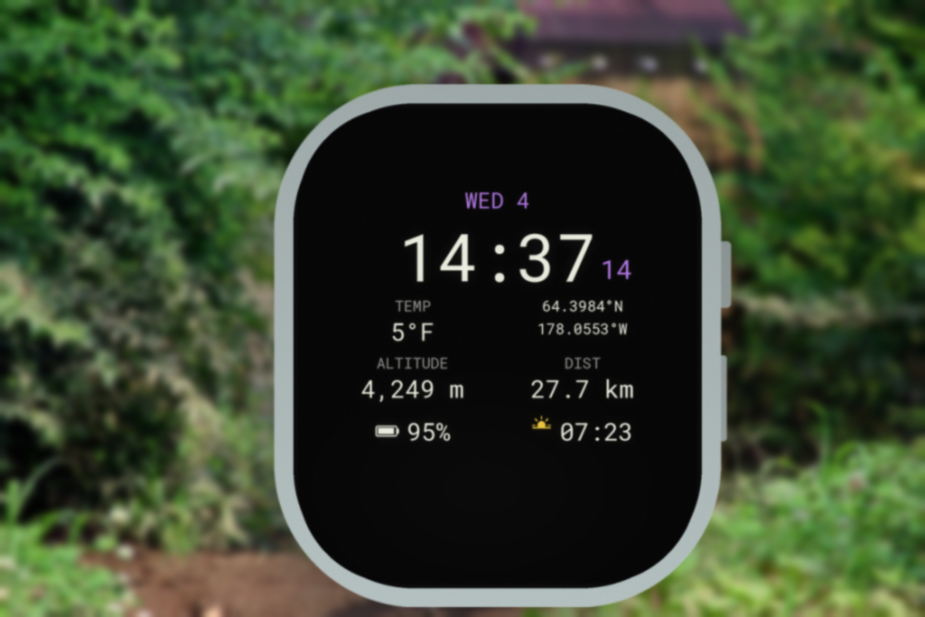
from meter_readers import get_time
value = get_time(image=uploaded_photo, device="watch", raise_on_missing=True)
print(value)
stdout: 14:37:14
